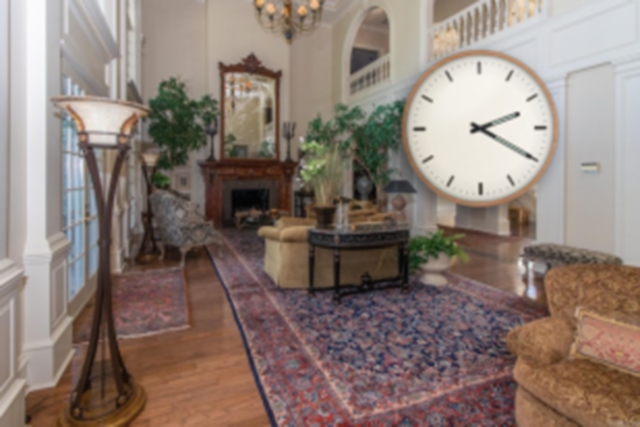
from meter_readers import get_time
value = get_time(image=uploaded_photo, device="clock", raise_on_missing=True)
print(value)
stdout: 2:20
